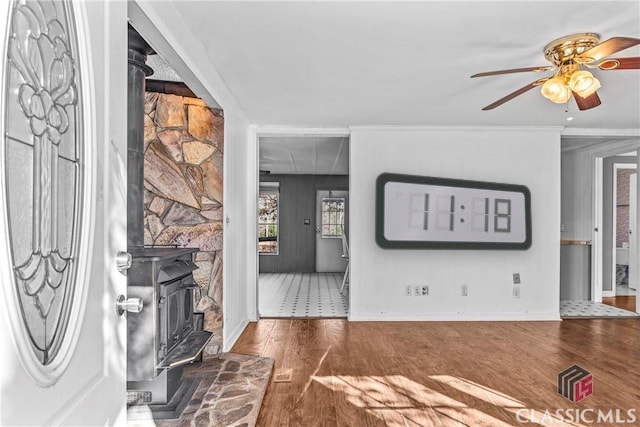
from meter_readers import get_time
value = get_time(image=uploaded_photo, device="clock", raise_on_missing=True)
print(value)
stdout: 11:18
